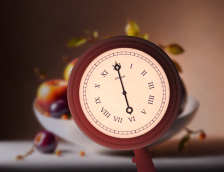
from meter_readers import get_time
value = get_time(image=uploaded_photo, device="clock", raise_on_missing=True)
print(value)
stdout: 6:00
